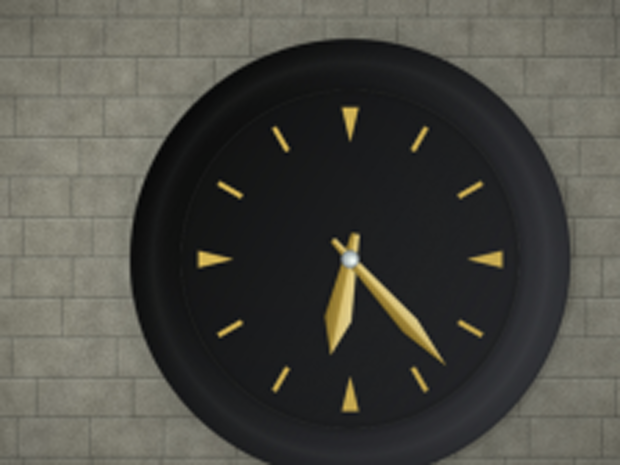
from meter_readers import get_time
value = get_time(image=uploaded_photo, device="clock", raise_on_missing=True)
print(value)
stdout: 6:23
